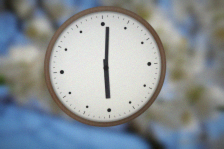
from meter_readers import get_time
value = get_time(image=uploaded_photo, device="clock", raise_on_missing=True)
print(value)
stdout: 6:01
